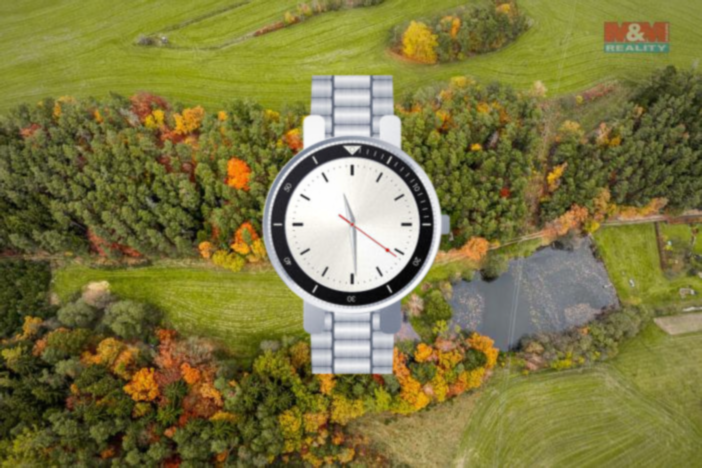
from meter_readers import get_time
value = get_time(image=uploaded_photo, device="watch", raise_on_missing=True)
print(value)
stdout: 11:29:21
